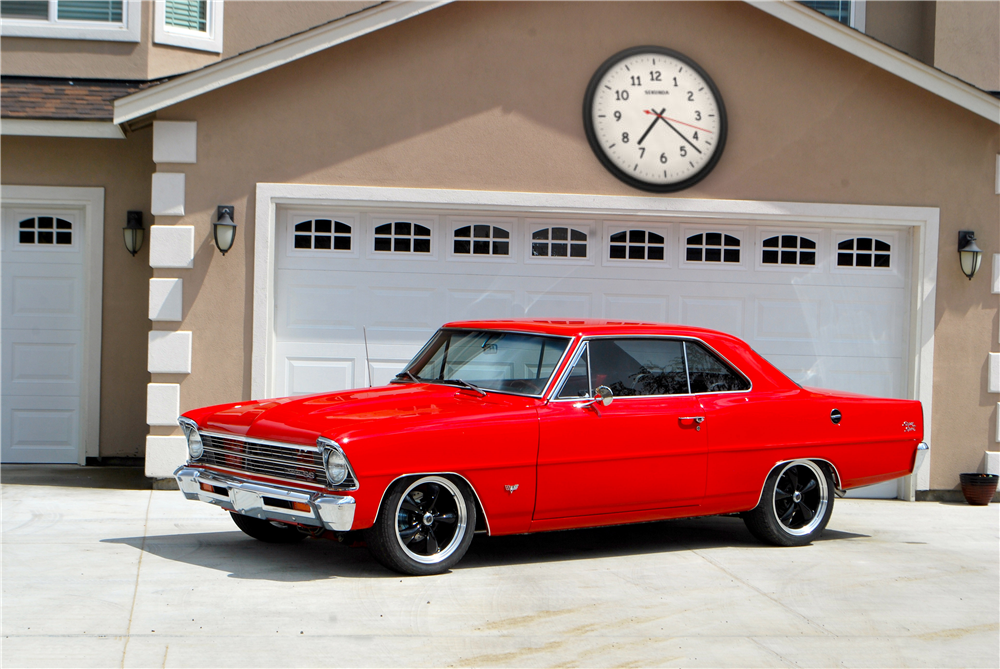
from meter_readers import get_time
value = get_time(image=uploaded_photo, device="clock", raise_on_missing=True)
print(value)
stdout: 7:22:18
